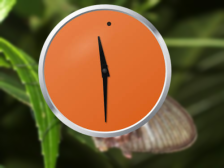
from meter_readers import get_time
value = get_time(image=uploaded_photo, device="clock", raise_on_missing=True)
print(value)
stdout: 11:29
